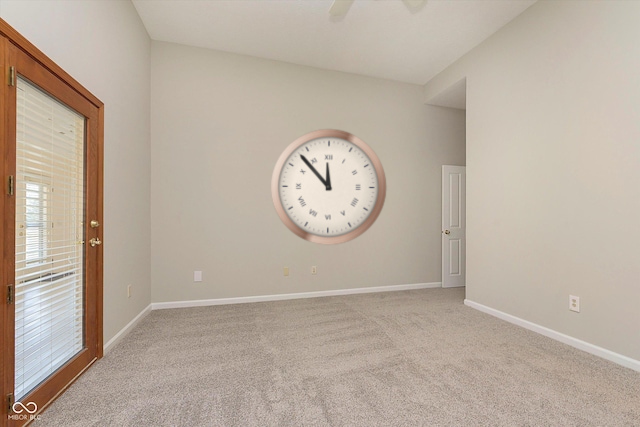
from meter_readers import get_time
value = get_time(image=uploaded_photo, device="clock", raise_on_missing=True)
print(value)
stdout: 11:53
